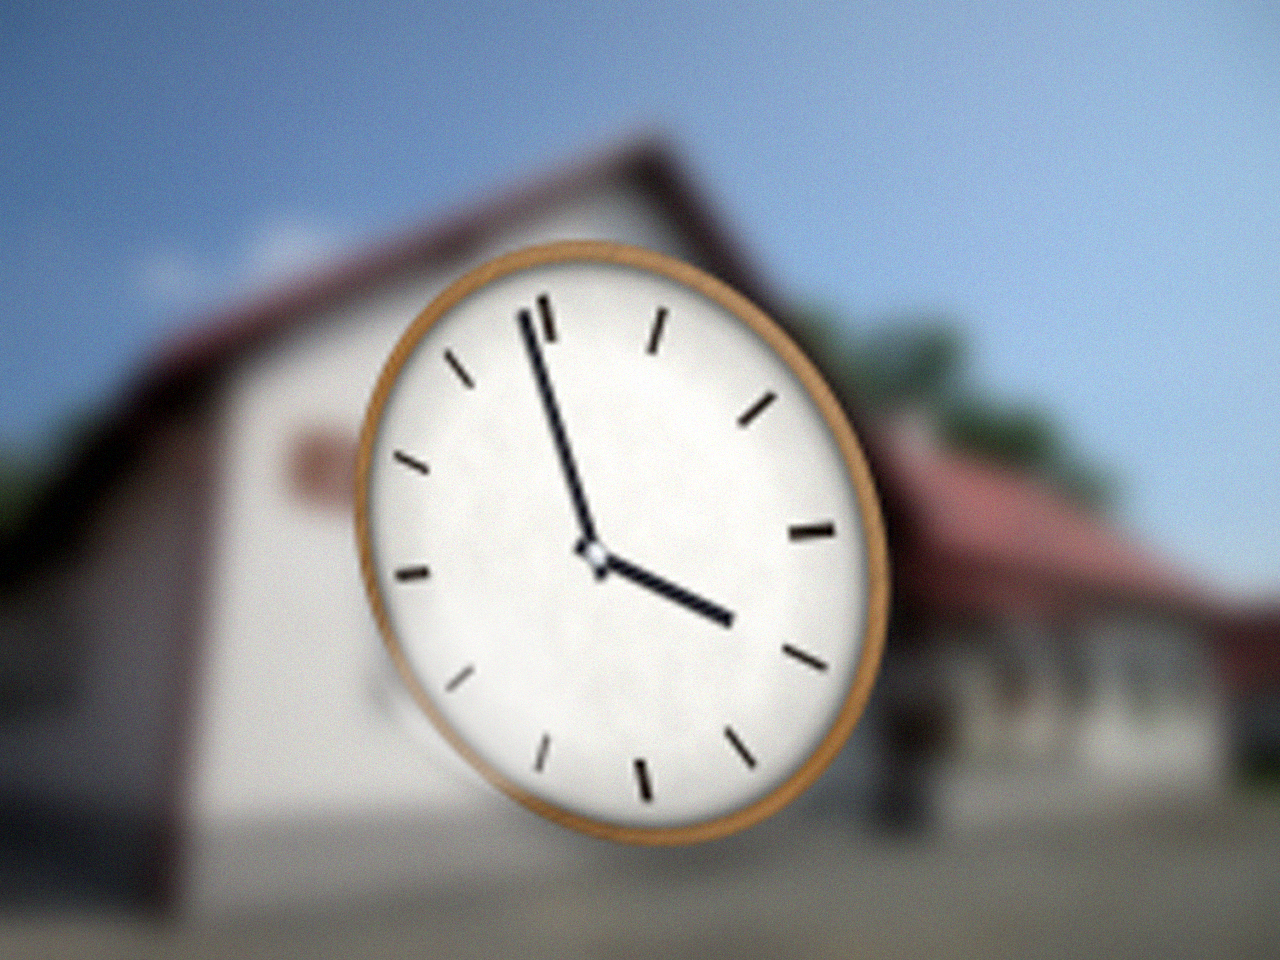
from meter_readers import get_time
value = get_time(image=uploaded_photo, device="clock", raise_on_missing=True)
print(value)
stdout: 3:59
